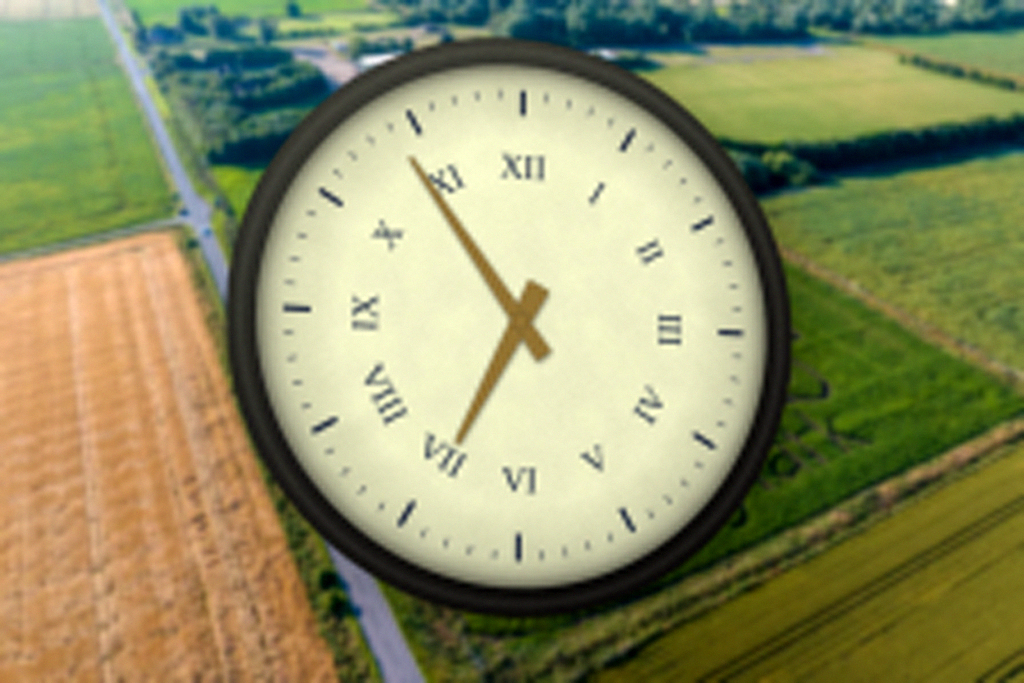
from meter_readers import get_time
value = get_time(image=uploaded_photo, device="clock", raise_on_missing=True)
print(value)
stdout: 6:54
